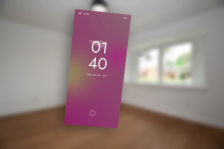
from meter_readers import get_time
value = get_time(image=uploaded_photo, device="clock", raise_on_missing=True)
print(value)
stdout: 1:40
